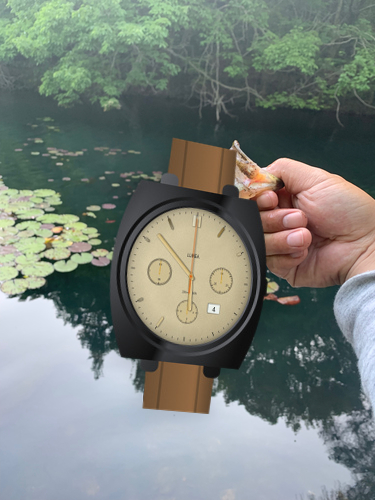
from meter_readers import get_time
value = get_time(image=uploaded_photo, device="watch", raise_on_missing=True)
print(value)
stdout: 5:52
